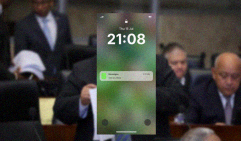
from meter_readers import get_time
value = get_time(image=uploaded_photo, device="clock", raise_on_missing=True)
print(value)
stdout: 21:08
